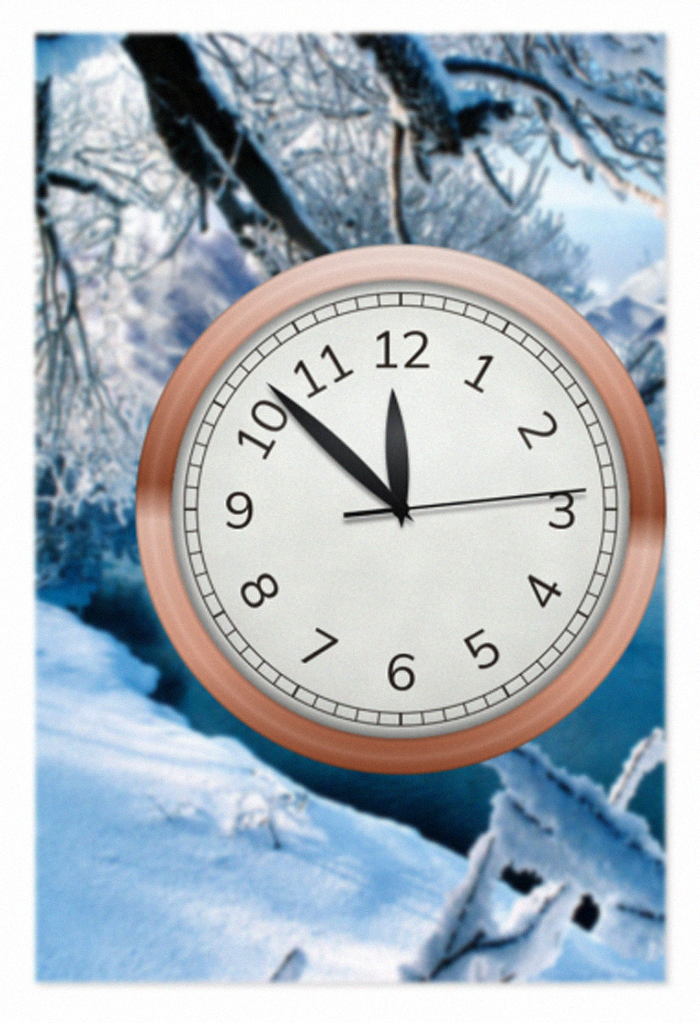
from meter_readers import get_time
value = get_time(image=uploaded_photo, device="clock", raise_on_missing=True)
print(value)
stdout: 11:52:14
